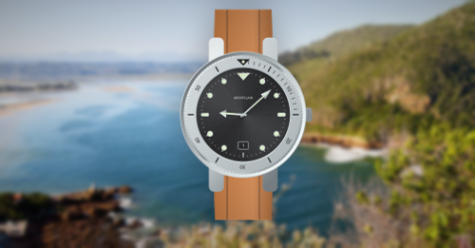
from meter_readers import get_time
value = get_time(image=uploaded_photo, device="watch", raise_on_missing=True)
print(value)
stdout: 9:08
